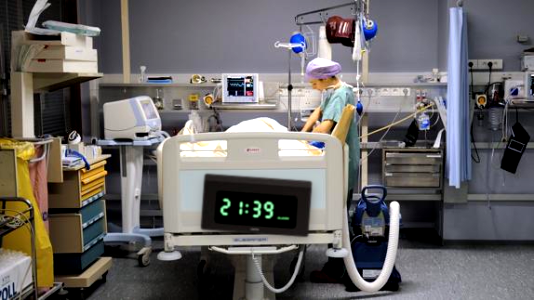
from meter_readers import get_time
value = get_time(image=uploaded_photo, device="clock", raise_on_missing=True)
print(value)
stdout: 21:39
